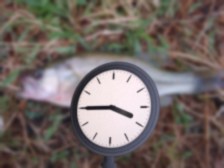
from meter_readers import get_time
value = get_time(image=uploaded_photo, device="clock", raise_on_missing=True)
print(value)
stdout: 3:45
